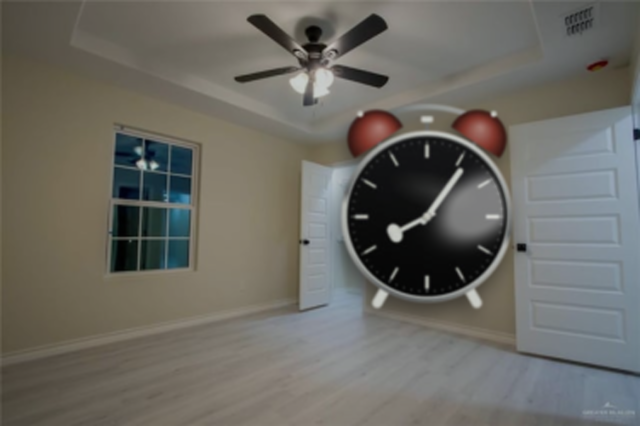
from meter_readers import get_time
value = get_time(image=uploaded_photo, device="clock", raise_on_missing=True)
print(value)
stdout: 8:06
